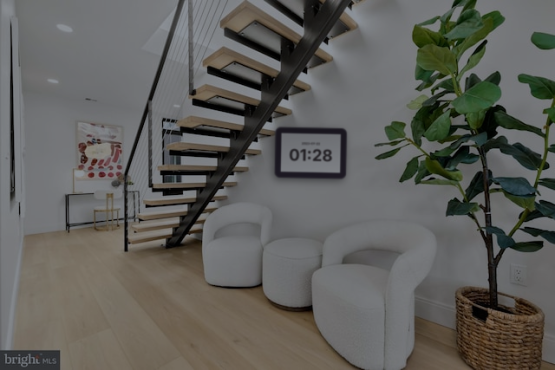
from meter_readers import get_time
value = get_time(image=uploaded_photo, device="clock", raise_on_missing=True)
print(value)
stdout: 1:28
